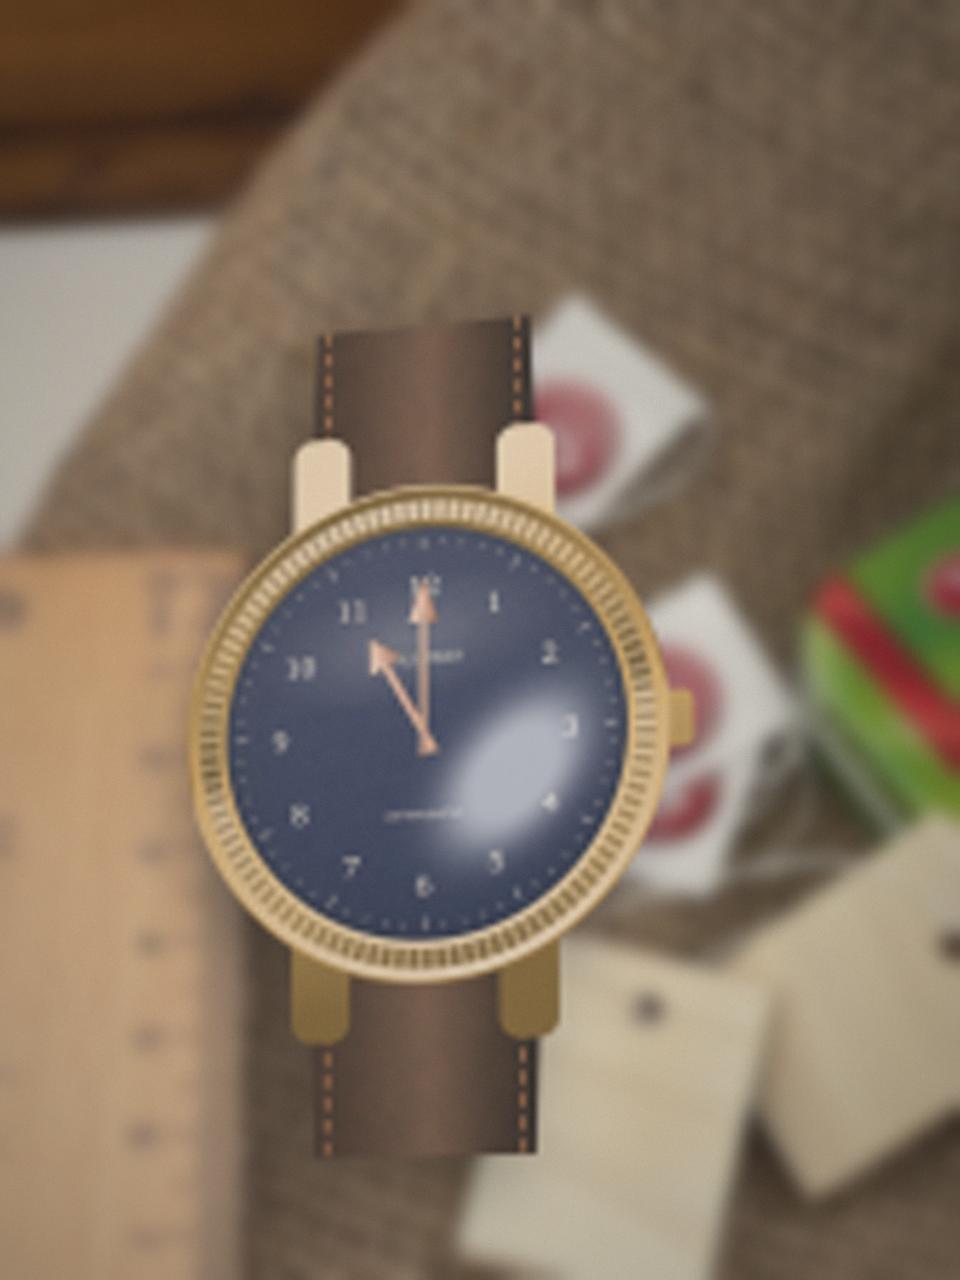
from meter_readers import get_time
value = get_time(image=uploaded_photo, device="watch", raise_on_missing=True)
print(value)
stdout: 11:00
